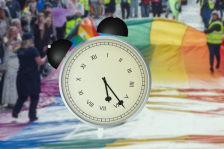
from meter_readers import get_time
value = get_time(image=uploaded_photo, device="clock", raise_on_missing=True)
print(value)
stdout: 6:28
